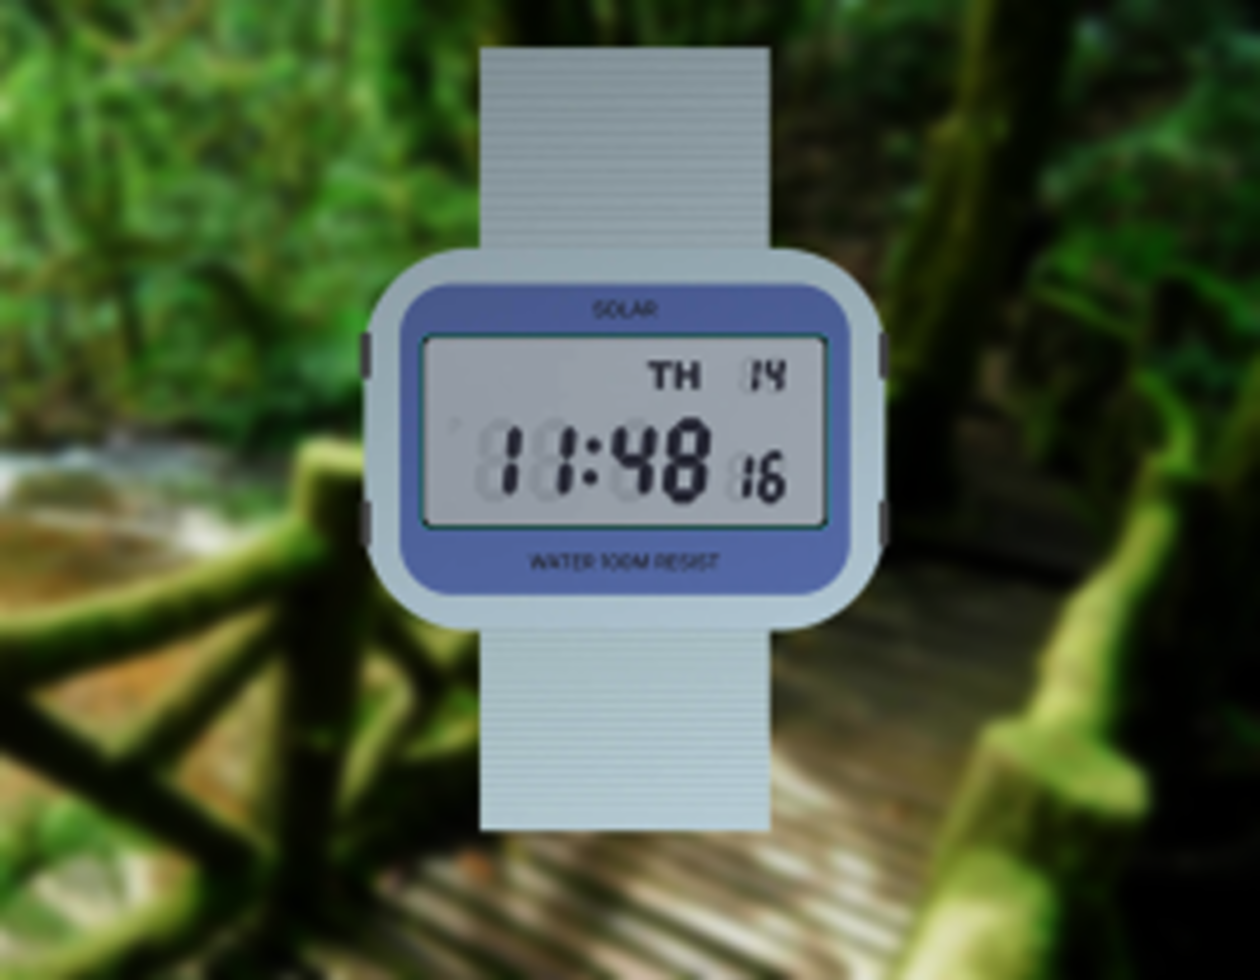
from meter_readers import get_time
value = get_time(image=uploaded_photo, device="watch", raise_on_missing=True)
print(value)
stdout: 11:48:16
